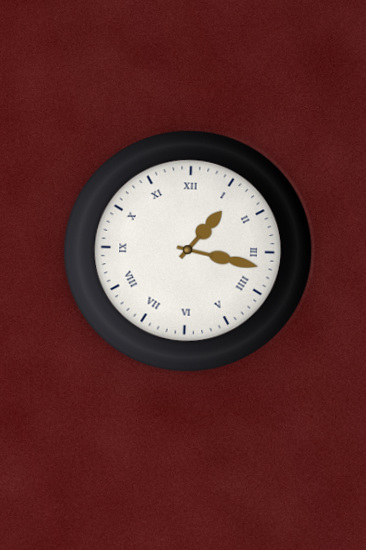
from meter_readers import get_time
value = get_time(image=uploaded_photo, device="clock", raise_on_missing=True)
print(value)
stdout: 1:17
